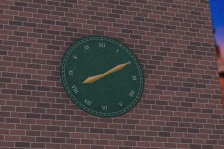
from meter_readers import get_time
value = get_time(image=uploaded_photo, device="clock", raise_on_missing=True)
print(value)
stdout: 8:10
